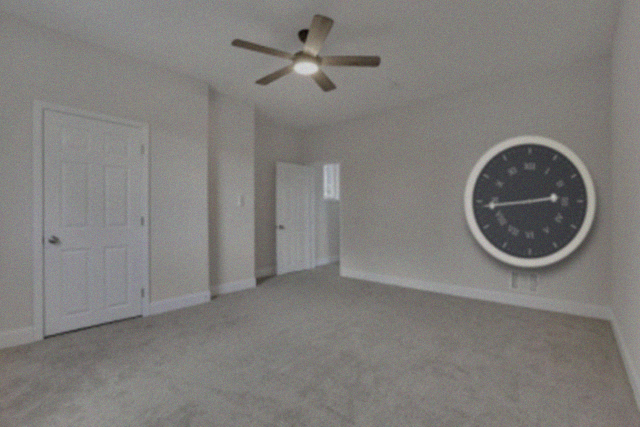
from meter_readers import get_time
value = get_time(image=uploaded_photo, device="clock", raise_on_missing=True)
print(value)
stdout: 2:44
